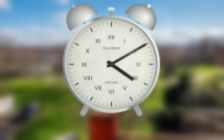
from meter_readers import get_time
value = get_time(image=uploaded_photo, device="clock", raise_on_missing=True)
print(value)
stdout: 4:10
